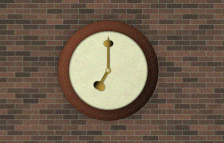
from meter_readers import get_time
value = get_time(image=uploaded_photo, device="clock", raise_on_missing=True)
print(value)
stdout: 7:00
